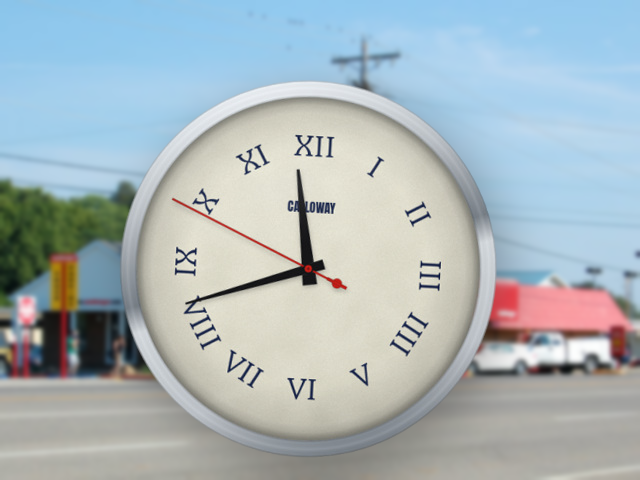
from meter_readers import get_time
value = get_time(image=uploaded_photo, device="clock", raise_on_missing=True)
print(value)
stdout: 11:41:49
